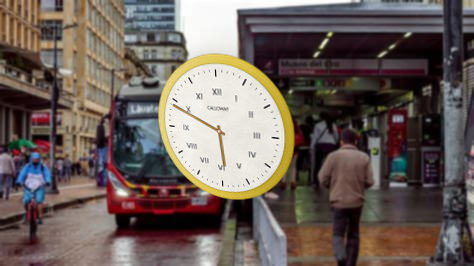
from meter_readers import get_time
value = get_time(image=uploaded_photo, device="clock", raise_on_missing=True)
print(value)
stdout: 5:49
